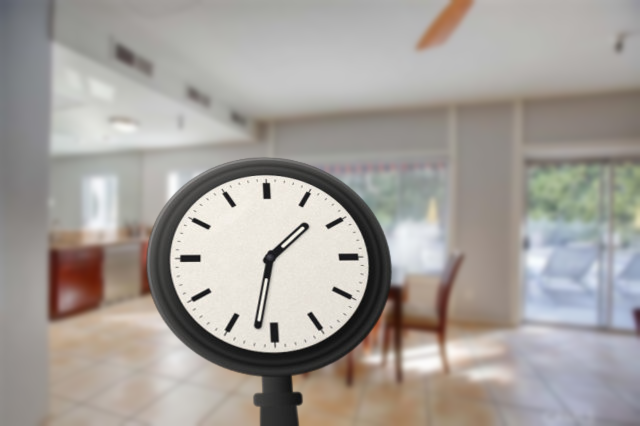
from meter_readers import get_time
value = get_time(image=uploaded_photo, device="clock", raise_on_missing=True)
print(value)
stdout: 1:32
